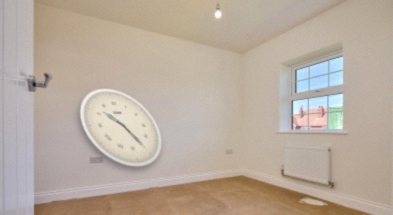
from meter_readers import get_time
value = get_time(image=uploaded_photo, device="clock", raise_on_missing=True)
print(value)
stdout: 10:25
